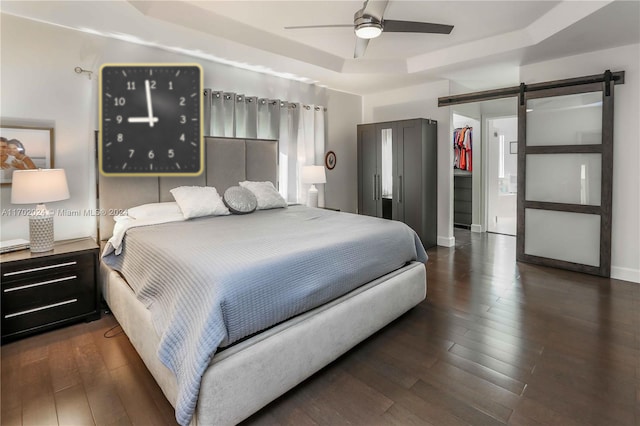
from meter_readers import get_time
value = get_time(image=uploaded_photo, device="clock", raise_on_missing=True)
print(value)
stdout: 8:59
